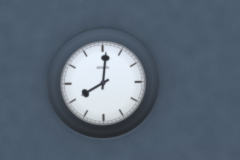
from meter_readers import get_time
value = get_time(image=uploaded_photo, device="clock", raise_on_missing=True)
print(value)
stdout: 8:01
